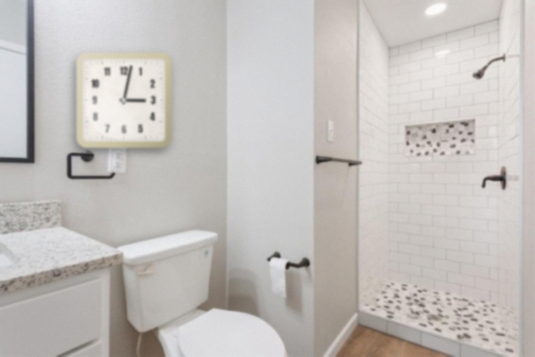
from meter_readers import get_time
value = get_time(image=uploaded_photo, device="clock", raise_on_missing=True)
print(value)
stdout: 3:02
